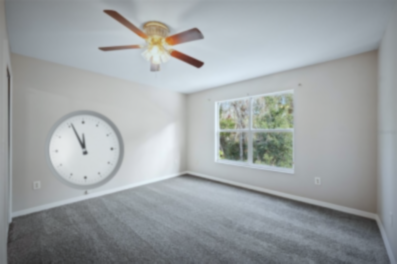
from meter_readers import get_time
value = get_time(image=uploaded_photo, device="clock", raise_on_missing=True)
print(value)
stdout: 11:56
